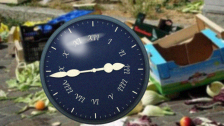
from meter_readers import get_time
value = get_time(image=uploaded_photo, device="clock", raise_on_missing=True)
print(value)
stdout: 2:44
